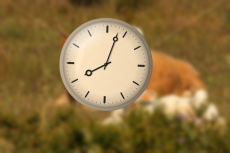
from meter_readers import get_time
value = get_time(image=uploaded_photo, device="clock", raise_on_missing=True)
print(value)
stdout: 8:03
